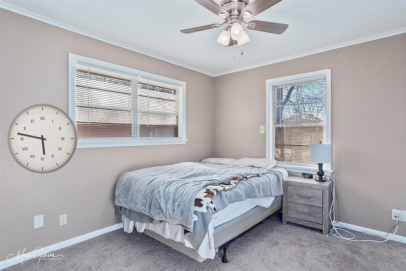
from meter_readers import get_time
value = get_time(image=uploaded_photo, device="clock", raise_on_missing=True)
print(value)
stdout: 5:47
